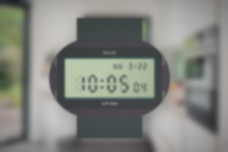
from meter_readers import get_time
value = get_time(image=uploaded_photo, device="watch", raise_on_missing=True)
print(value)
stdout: 10:05:04
